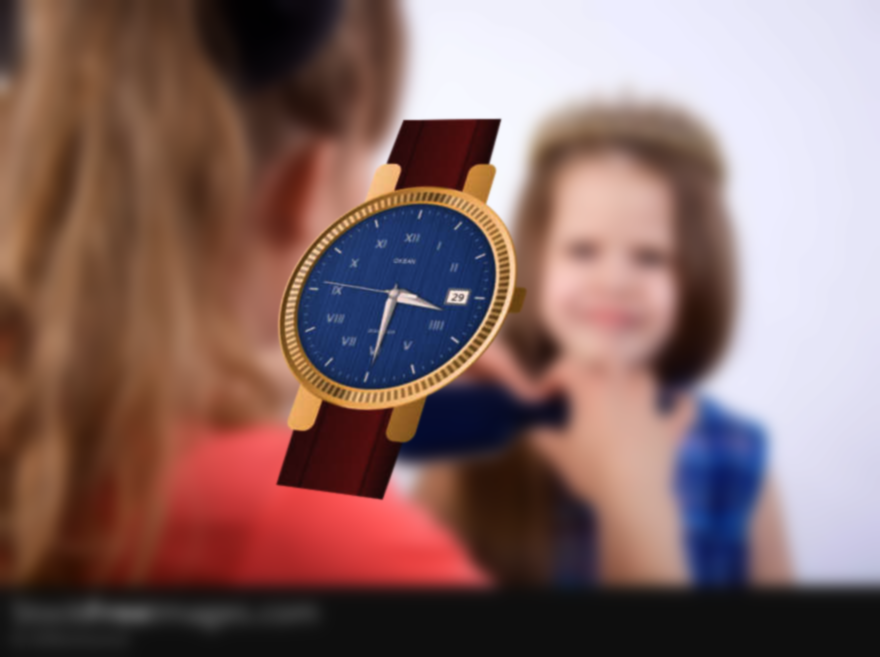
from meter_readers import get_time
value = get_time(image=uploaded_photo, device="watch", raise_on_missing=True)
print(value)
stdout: 3:29:46
